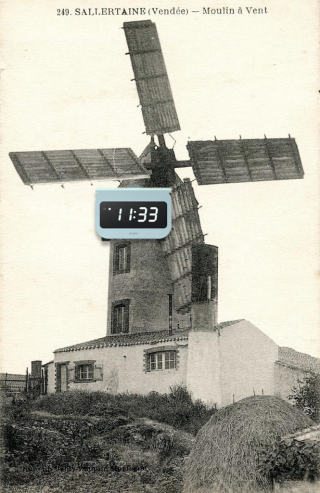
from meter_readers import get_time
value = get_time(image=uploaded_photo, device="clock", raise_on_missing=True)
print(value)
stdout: 11:33
